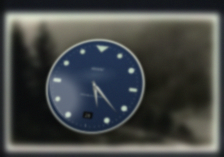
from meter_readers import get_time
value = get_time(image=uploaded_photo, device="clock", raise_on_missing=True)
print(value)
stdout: 5:22
